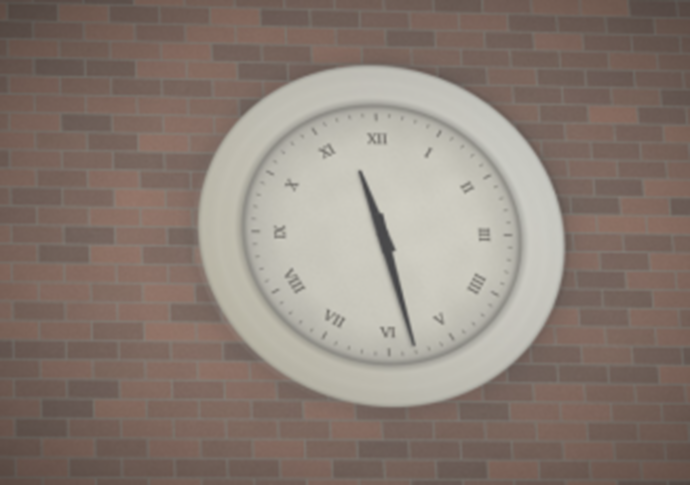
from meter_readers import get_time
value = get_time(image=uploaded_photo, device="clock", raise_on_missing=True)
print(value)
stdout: 11:28
